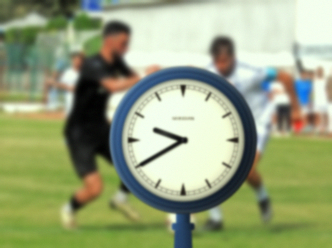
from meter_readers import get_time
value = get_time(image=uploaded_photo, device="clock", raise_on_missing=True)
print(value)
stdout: 9:40
